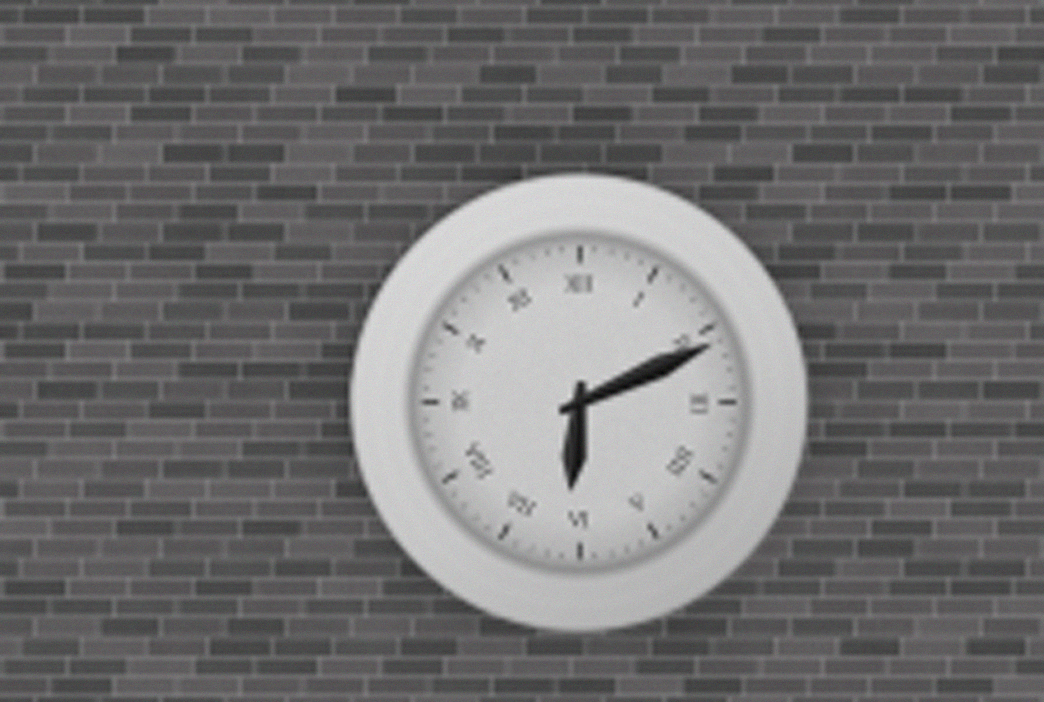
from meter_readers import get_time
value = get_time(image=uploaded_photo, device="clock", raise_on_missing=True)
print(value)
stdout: 6:11
